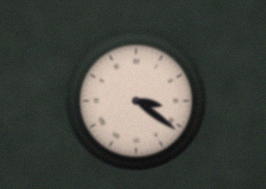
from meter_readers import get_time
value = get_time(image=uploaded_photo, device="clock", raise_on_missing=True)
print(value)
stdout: 3:21
